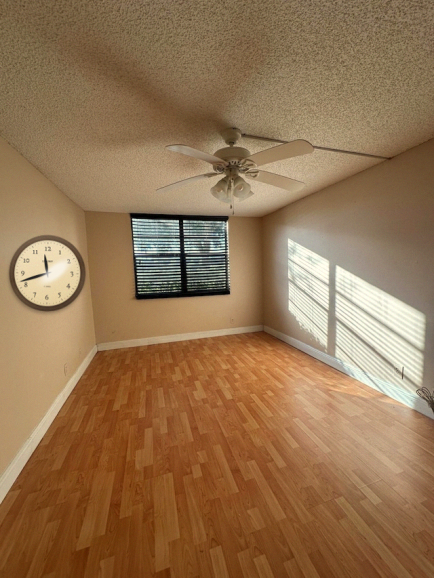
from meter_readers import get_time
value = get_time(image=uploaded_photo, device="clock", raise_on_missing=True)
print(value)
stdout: 11:42
